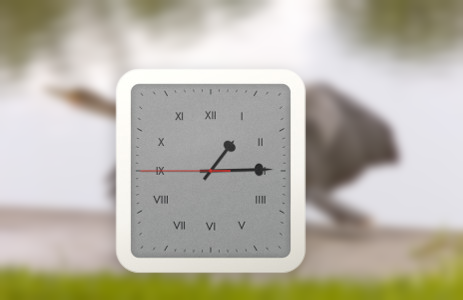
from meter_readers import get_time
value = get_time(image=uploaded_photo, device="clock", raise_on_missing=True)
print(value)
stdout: 1:14:45
